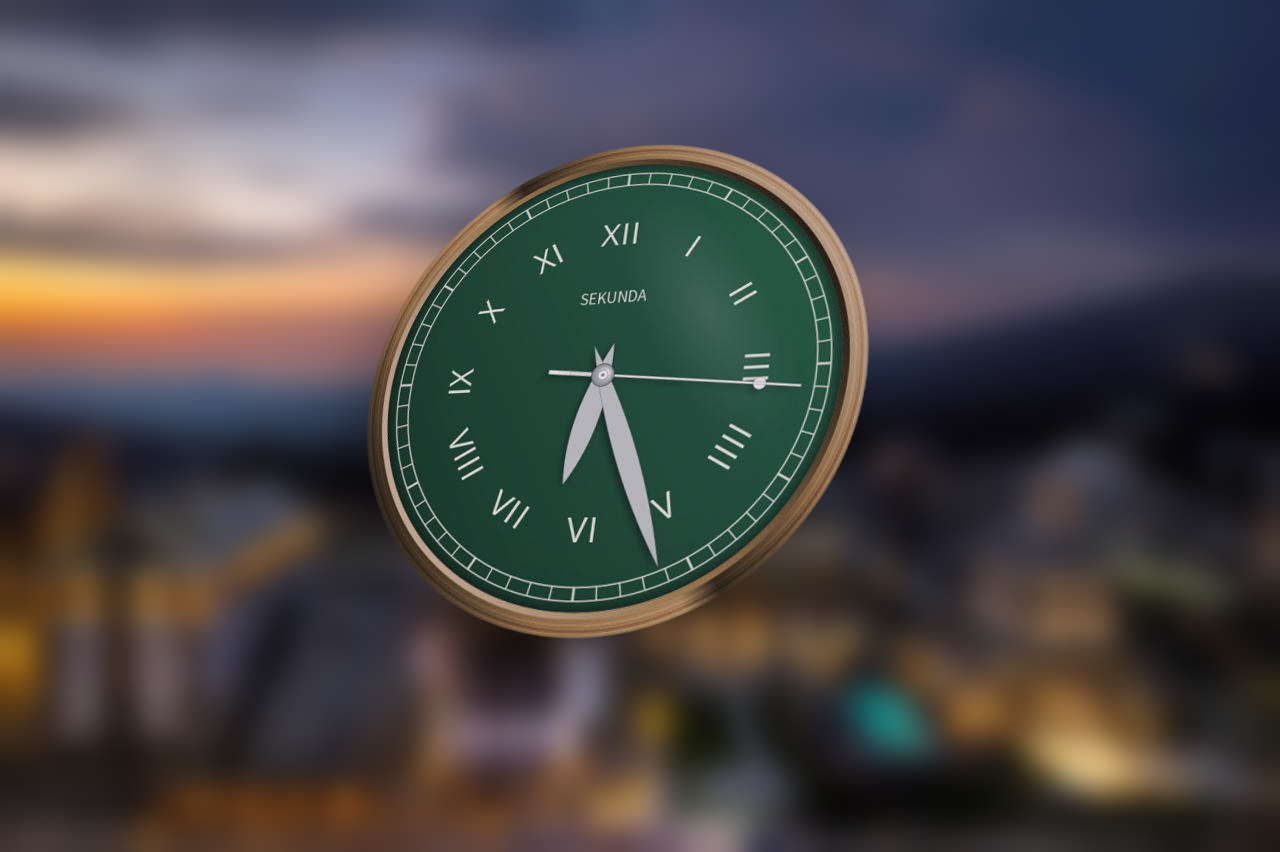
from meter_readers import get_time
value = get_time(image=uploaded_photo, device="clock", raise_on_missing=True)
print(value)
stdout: 6:26:16
